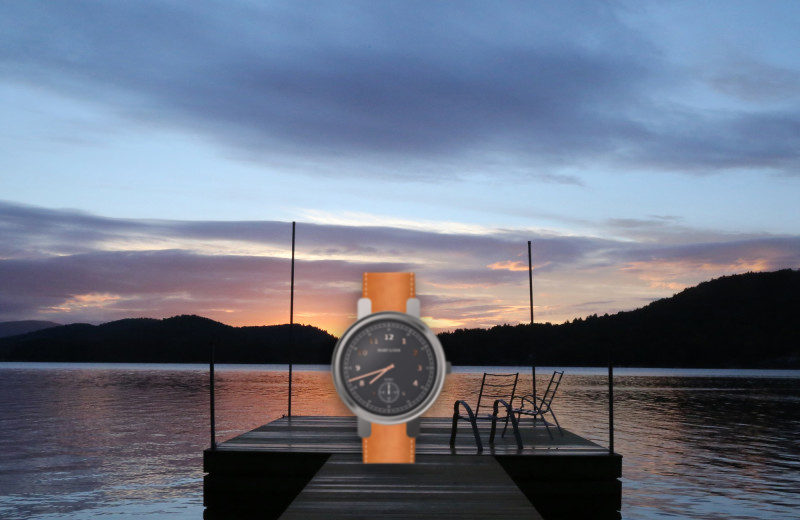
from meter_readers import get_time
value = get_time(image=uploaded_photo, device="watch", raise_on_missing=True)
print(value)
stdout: 7:42
